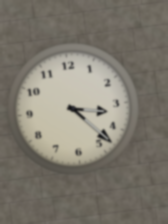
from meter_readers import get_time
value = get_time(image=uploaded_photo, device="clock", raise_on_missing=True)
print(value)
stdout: 3:23
